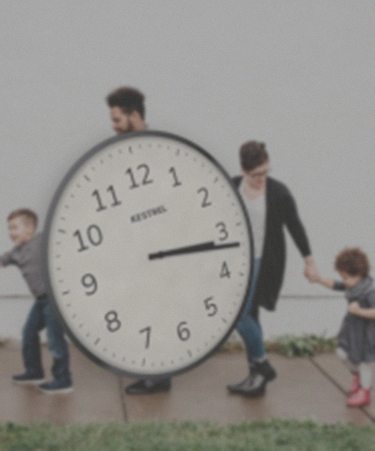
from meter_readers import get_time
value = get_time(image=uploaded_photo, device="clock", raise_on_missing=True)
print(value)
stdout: 3:17
